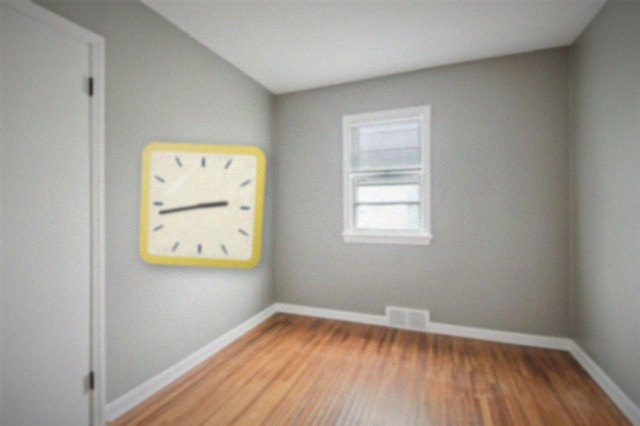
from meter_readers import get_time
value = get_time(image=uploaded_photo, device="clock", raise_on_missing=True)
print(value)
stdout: 2:43
